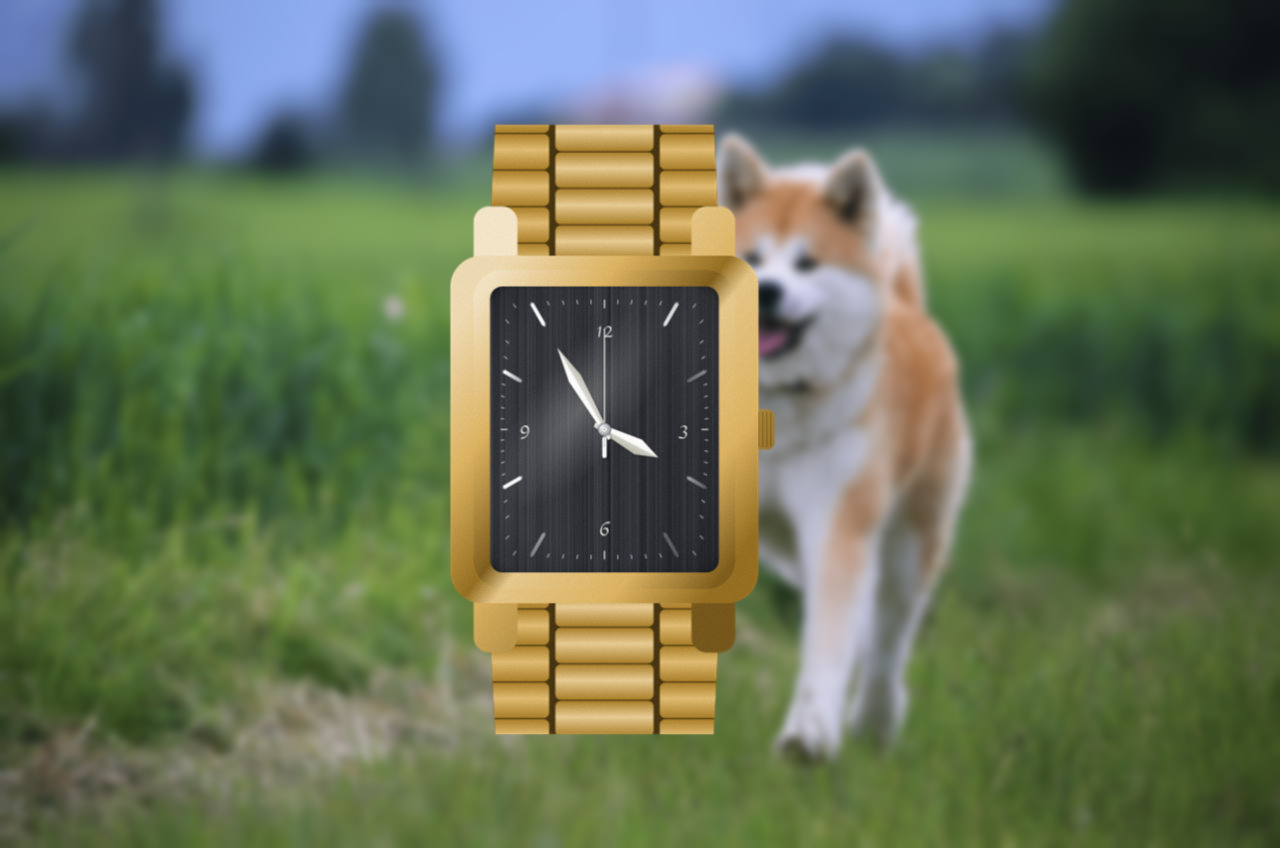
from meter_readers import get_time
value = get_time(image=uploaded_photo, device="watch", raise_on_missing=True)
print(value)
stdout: 3:55:00
